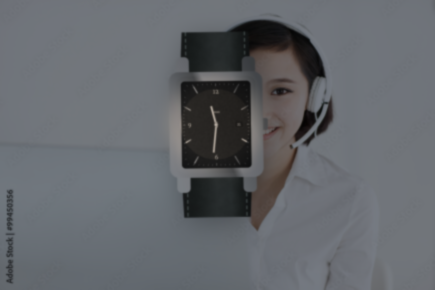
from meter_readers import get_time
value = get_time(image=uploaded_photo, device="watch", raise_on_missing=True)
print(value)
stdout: 11:31
